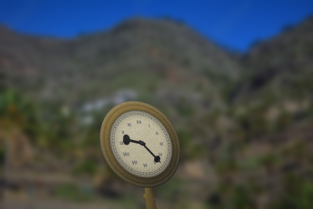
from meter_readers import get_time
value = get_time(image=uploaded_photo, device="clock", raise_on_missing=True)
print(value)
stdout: 9:23
